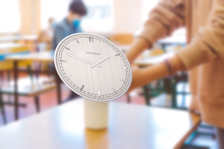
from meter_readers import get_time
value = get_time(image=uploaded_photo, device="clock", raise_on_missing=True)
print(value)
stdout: 1:48
